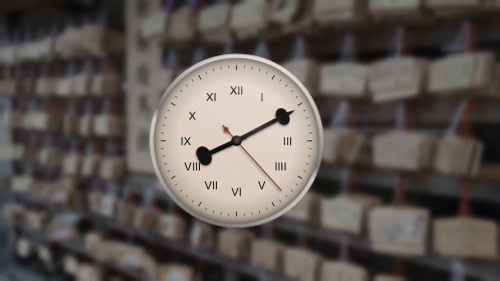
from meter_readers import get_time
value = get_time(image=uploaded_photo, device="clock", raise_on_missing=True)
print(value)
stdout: 8:10:23
